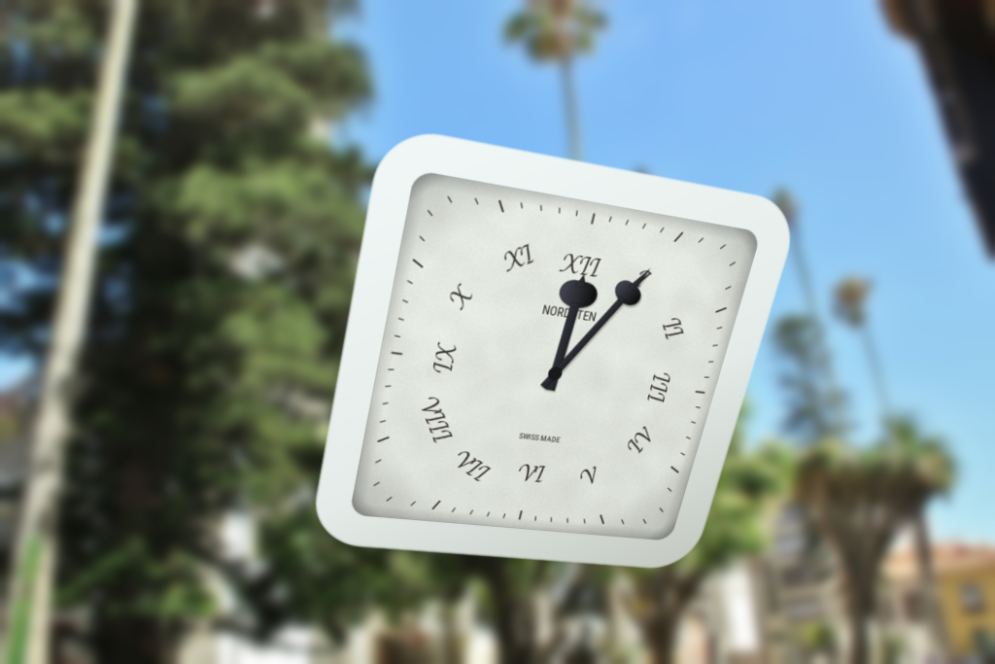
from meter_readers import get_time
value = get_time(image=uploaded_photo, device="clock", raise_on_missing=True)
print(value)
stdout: 12:05
